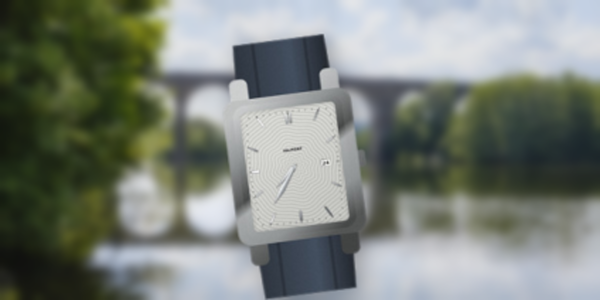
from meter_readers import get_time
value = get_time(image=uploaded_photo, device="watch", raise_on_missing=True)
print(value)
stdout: 7:36
